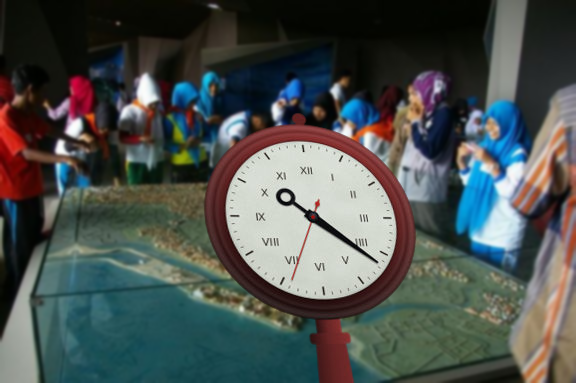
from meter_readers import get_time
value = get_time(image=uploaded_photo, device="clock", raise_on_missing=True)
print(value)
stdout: 10:21:34
